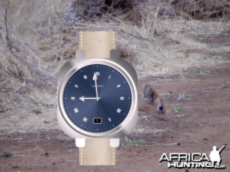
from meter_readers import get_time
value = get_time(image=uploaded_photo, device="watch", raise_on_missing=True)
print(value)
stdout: 8:59
